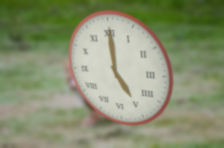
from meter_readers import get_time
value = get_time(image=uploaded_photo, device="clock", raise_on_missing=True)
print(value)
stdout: 5:00
